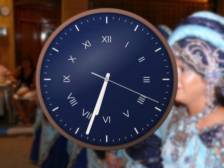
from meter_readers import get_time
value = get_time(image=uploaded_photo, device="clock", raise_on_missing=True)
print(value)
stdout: 6:33:19
